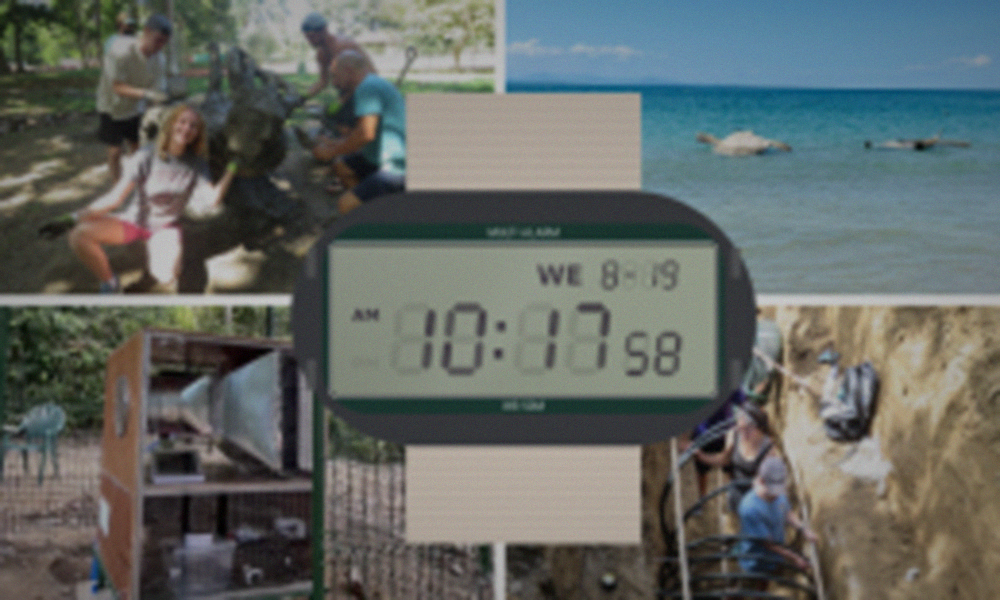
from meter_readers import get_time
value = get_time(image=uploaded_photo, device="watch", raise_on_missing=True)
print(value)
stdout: 10:17:58
